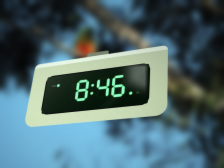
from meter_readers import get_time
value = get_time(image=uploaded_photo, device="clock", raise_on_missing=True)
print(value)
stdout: 8:46
